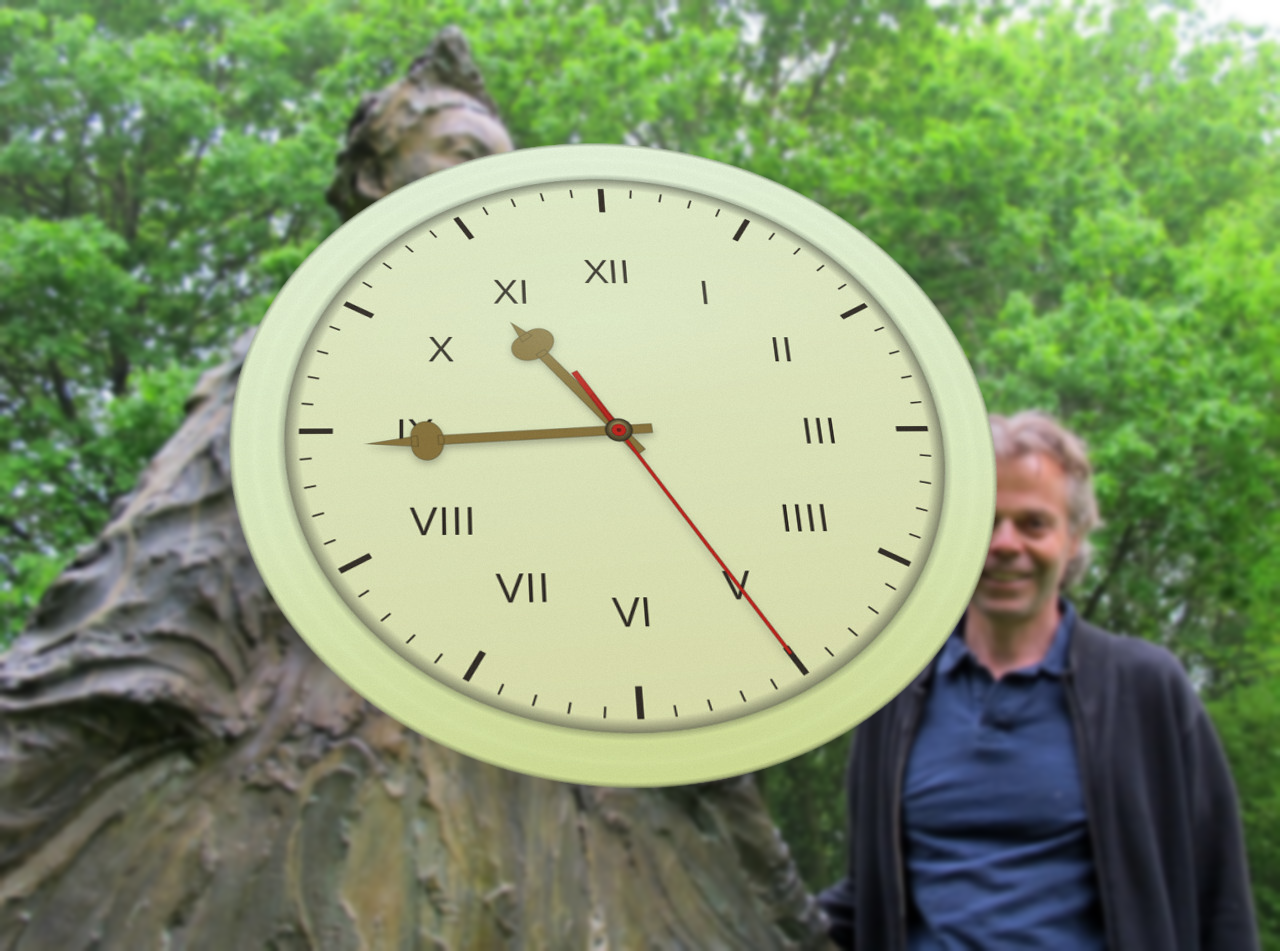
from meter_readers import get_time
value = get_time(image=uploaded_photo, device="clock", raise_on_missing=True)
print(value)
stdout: 10:44:25
